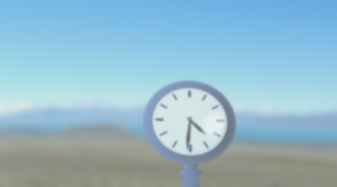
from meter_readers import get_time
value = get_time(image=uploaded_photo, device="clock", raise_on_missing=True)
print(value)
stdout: 4:31
